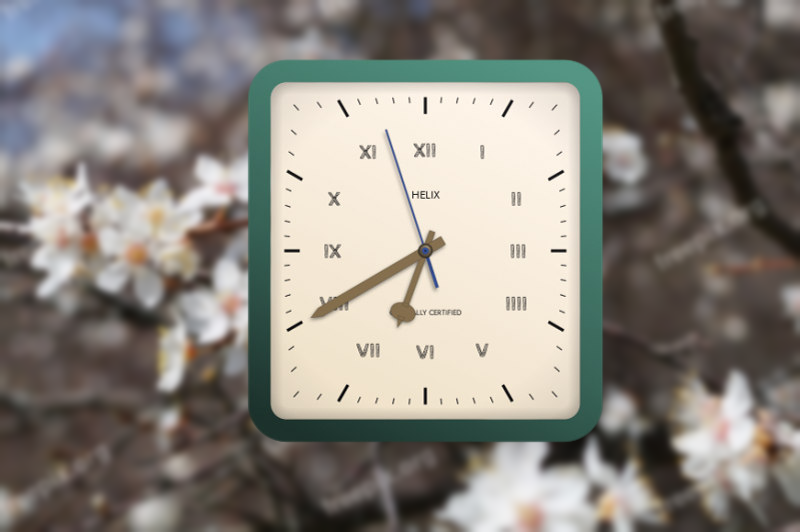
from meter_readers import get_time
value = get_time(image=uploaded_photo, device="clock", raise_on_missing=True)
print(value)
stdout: 6:39:57
